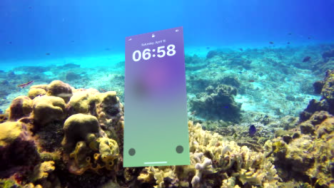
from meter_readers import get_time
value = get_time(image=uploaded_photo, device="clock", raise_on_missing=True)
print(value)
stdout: 6:58
